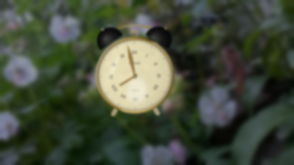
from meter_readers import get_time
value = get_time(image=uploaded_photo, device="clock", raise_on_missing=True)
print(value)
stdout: 7:58
